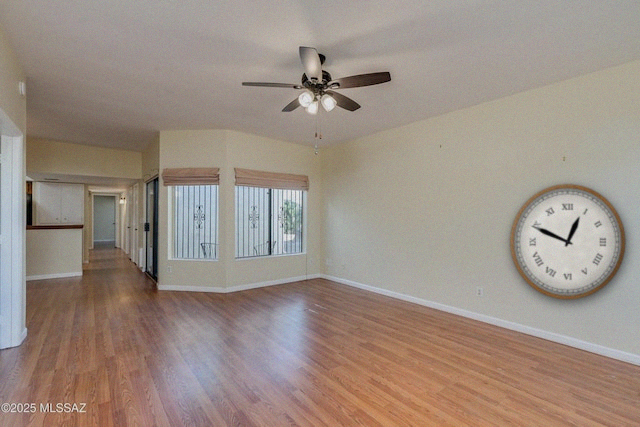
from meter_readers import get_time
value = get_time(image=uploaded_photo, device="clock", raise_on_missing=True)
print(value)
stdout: 12:49
